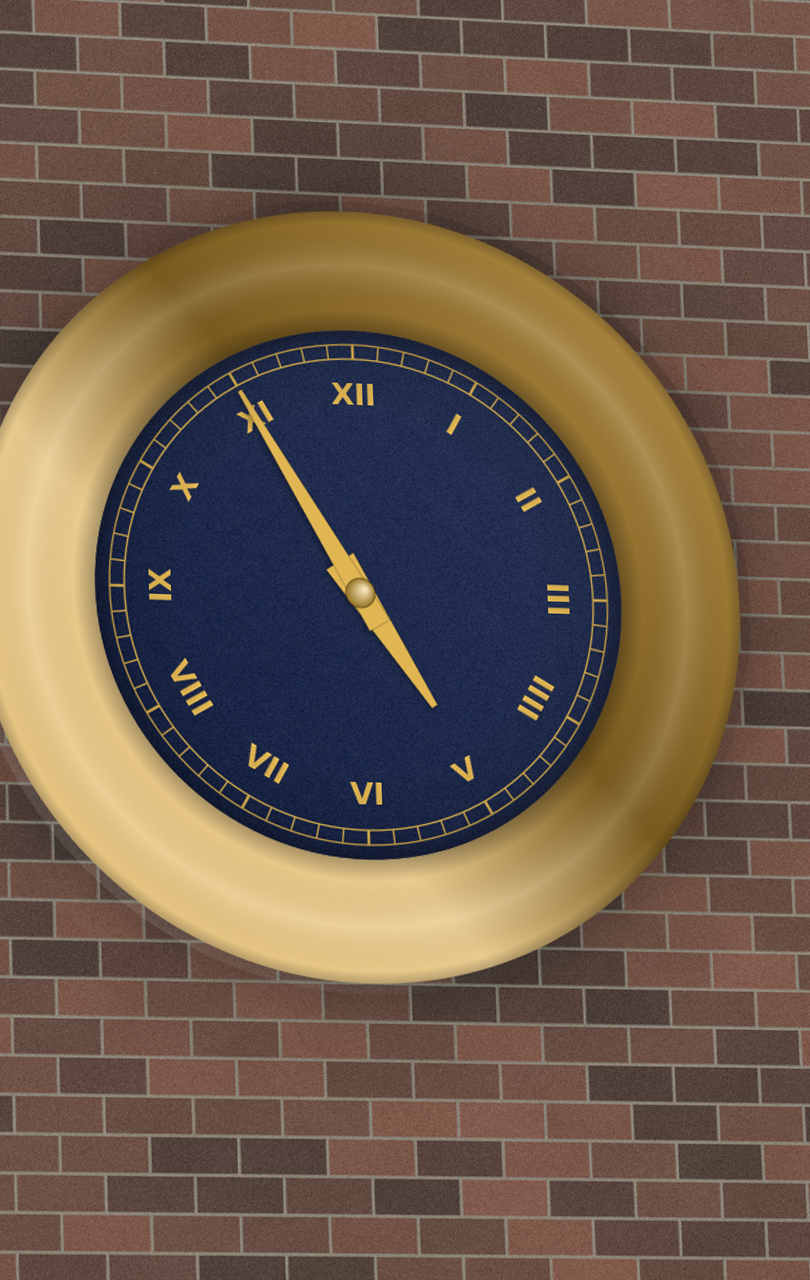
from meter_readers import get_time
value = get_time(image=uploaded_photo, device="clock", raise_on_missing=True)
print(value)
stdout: 4:55
